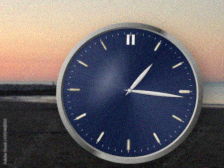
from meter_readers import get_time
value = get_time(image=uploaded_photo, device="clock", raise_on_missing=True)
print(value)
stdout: 1:16
